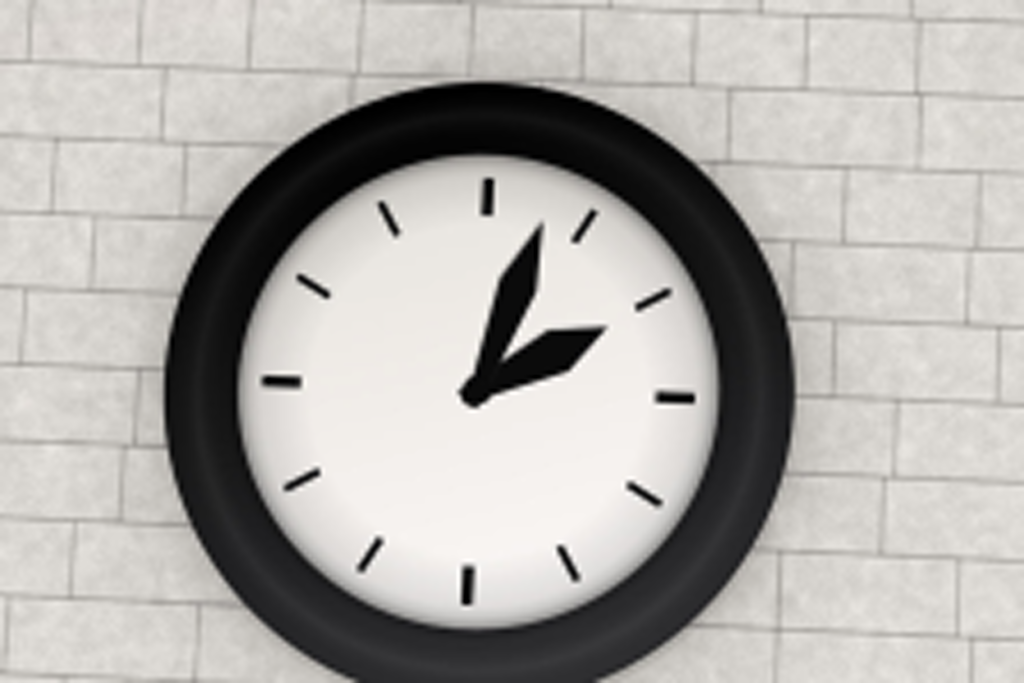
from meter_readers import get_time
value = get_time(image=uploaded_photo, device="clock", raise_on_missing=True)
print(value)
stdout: 2:03
